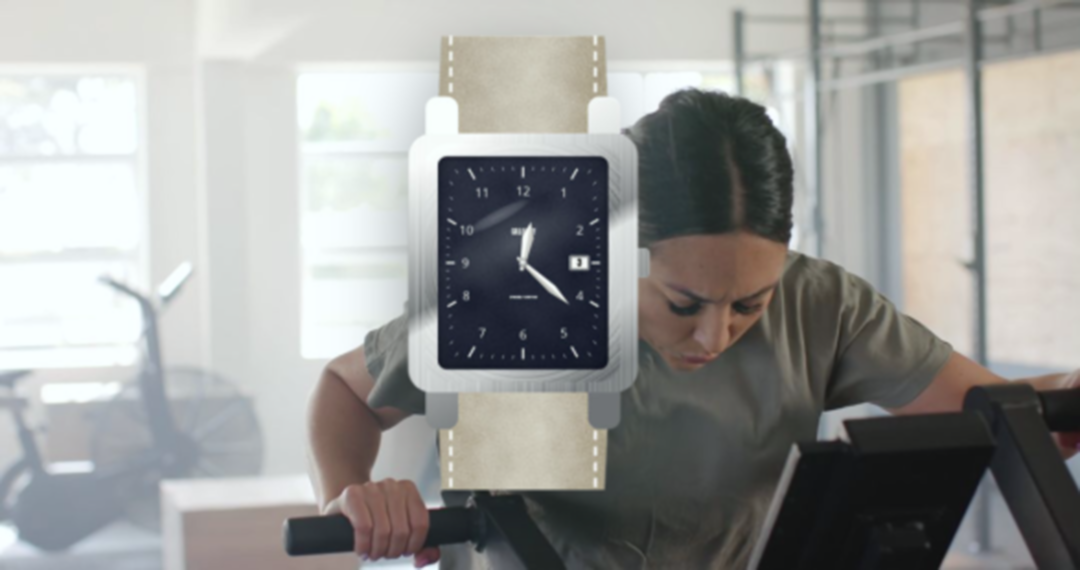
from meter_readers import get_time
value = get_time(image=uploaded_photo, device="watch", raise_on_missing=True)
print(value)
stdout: 12:22
